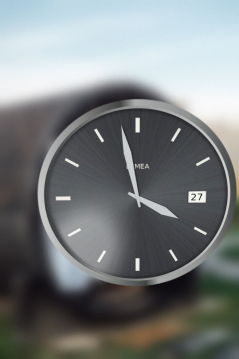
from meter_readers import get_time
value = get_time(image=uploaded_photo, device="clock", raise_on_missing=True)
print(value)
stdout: 3:58
